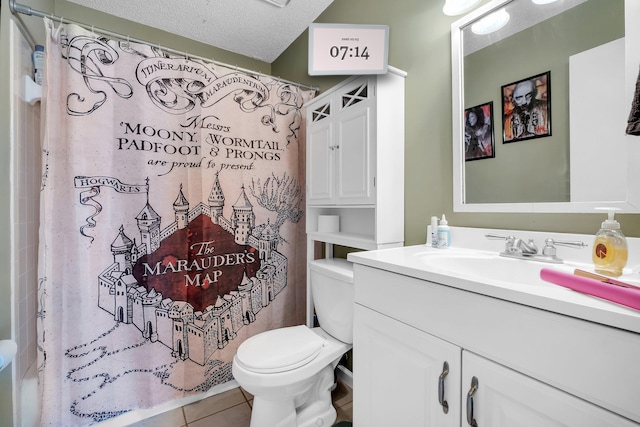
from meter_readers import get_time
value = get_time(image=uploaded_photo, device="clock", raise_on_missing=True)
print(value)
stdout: 7:14
